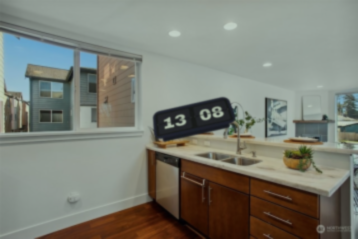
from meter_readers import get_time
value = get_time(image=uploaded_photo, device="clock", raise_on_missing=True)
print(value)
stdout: 13:08
